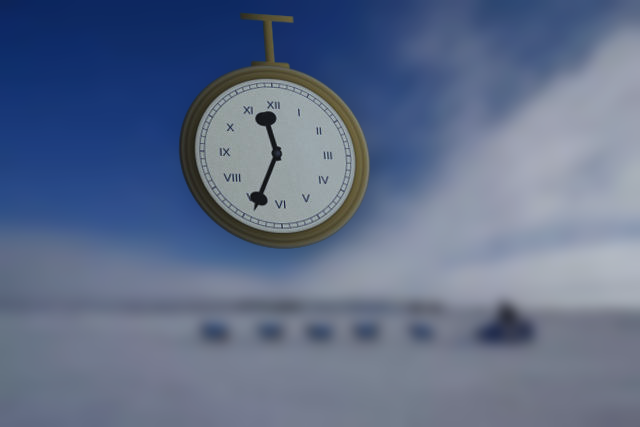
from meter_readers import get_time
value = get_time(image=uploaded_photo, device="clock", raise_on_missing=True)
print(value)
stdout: 11:34
